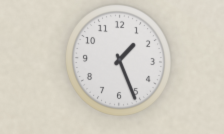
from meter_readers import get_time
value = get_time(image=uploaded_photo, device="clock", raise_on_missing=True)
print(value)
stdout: 1:26
